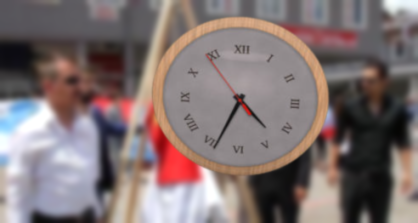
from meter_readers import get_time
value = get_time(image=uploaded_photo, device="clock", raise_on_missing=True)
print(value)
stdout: 4:33:54
